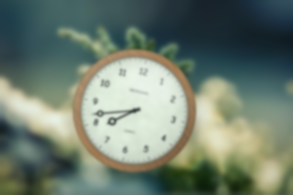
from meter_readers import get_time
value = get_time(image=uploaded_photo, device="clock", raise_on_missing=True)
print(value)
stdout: 7:42
